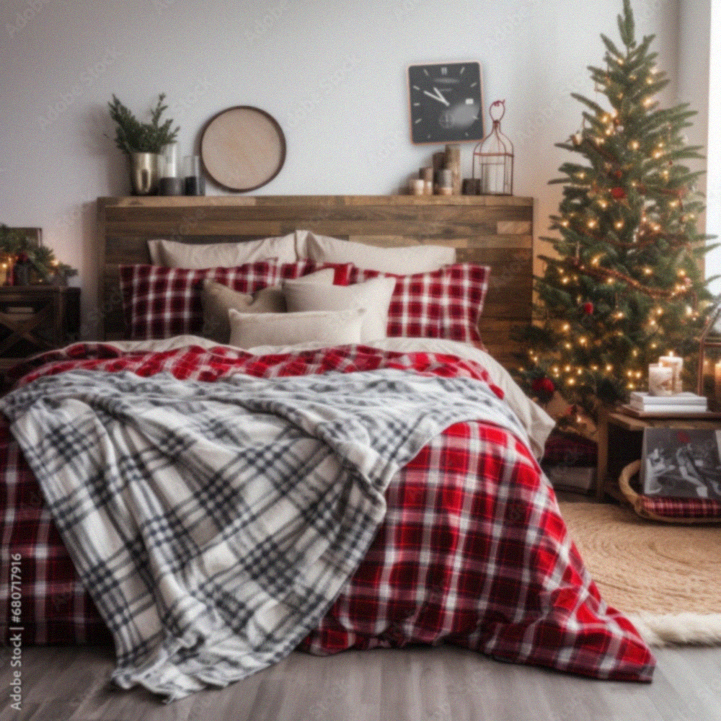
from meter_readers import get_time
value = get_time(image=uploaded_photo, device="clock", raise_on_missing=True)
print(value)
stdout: 10:50
